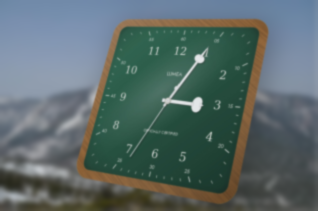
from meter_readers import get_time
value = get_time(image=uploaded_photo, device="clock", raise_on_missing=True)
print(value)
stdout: 3:04:34
